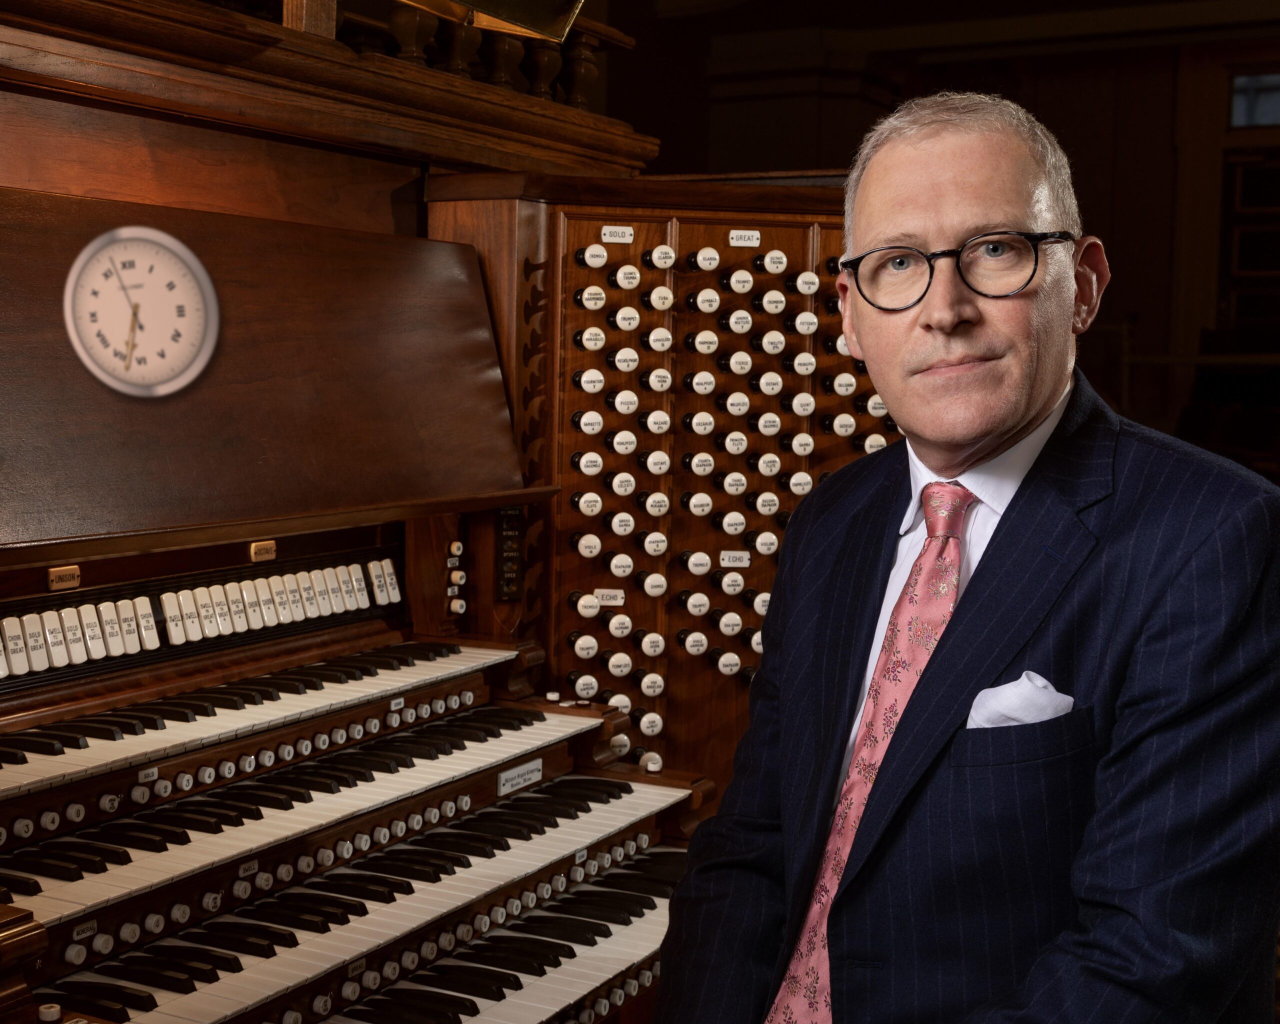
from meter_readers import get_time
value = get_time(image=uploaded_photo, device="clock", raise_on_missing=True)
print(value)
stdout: 6:32:57
